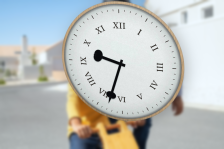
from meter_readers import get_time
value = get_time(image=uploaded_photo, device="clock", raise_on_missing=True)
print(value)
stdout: 9:33
